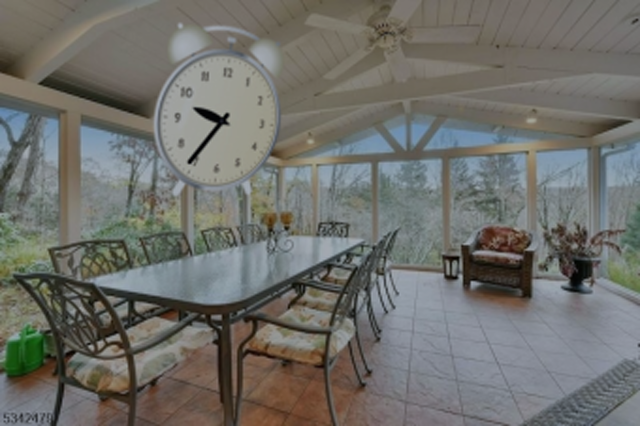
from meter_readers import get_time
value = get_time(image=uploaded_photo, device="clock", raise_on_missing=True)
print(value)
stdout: 9:36
